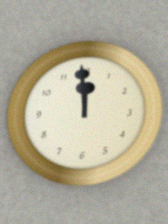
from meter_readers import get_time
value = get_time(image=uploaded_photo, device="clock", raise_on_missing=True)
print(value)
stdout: 11:59
